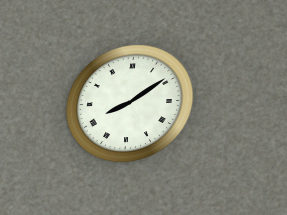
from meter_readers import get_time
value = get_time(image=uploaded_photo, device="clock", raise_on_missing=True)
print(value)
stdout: 8:09
